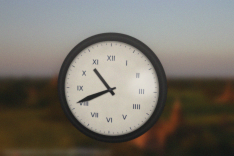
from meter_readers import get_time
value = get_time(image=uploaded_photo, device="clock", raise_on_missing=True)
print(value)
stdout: 10:41
